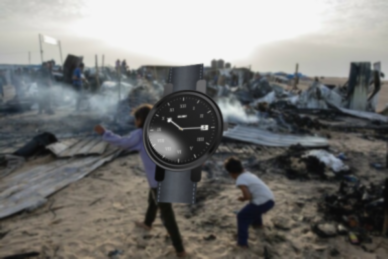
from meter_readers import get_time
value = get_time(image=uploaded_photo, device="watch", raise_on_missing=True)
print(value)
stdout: 10:15
